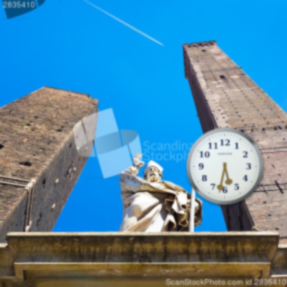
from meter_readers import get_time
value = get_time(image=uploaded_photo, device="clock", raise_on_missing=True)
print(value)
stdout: 5:32
